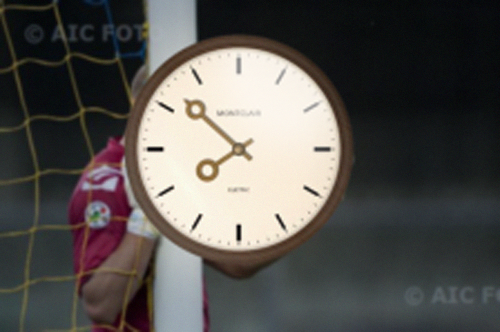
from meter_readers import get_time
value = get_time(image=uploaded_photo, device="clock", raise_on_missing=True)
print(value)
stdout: 7:52
